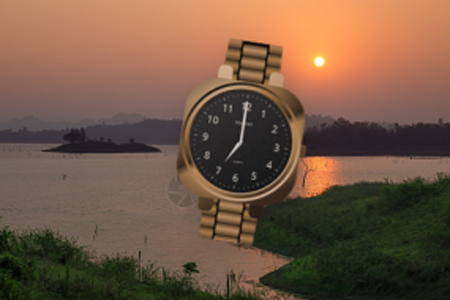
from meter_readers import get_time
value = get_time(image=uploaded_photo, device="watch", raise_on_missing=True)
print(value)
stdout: 7:00
